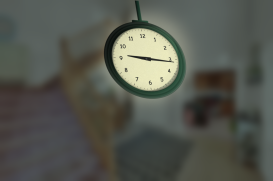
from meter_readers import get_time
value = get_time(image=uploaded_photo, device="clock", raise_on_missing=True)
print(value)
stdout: 9:16
